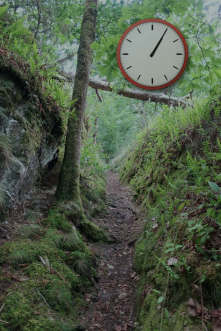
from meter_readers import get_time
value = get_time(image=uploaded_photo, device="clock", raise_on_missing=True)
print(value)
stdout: 1:05
